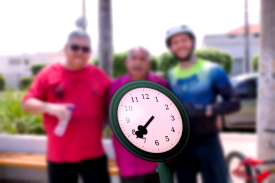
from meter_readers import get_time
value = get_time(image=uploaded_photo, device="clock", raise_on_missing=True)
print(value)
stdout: 7:38
